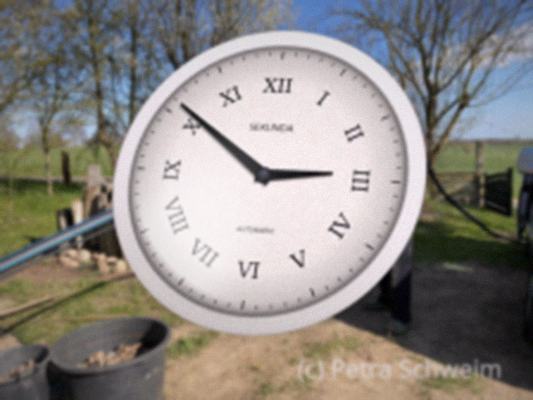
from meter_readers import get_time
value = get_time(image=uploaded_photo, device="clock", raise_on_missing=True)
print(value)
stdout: 2:51
